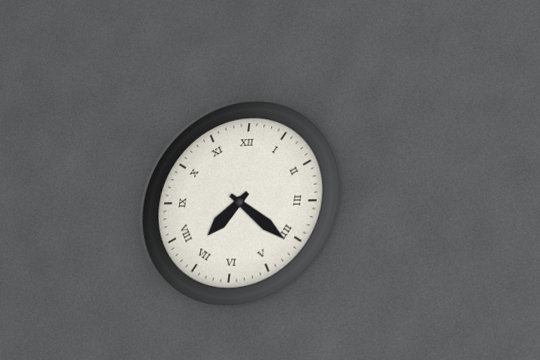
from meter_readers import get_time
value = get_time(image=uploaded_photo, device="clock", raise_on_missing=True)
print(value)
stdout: 7:21
